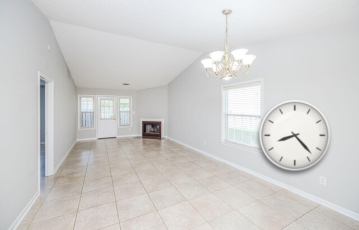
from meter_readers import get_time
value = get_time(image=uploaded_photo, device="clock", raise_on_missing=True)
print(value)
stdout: 8:23
